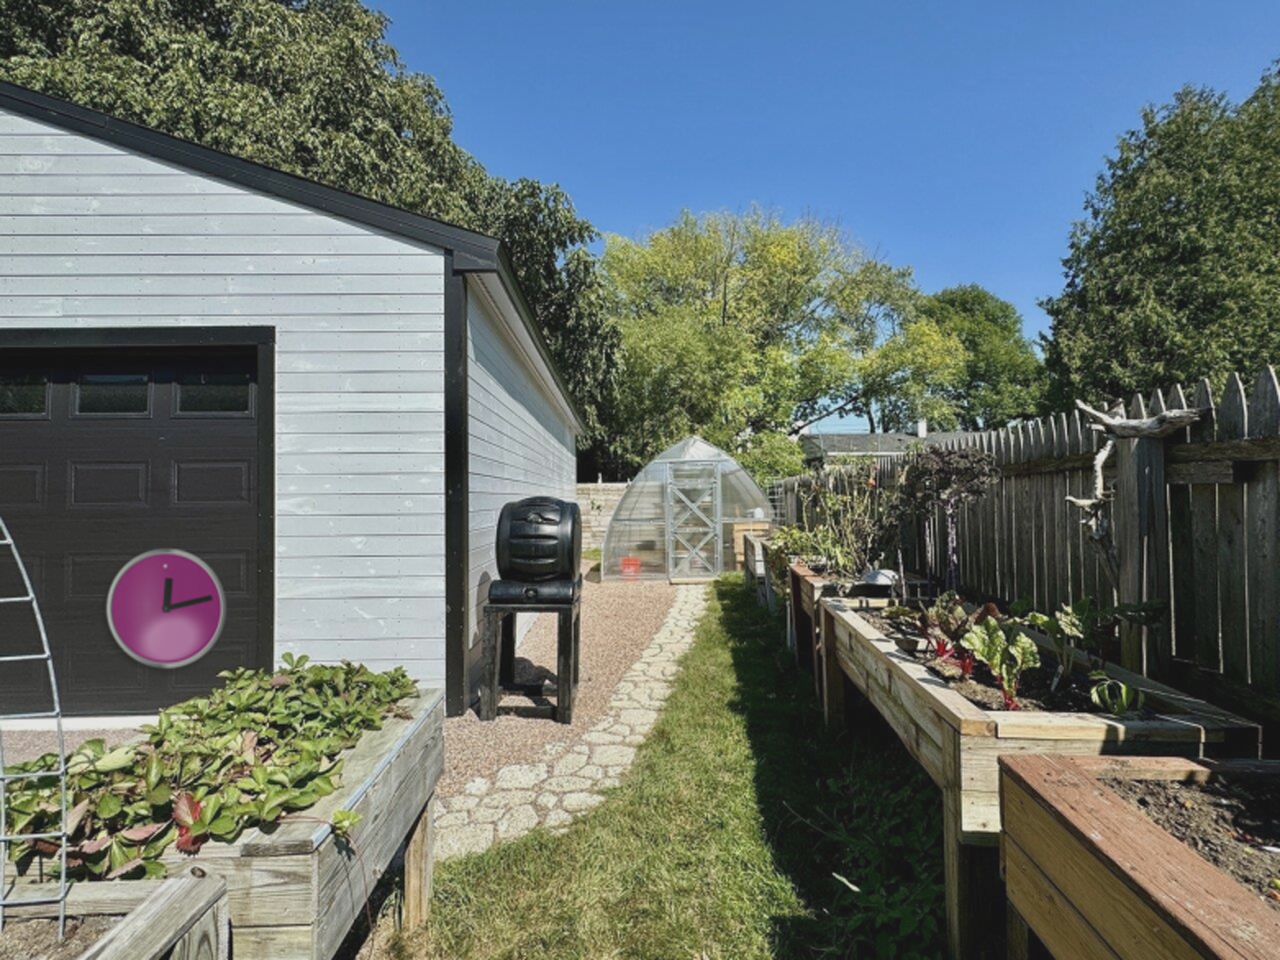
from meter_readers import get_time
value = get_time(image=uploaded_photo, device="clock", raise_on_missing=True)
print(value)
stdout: 12:13
